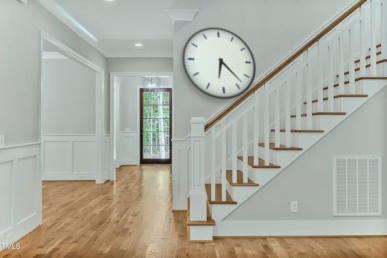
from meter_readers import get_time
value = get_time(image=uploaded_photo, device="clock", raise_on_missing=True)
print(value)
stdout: 6:23
